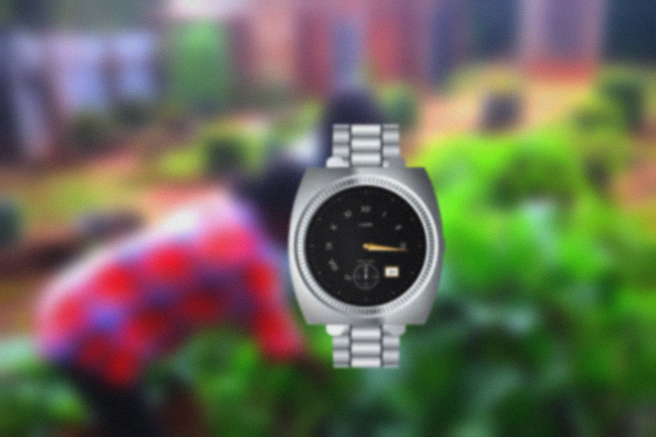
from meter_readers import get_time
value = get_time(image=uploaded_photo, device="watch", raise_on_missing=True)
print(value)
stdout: 3:16
